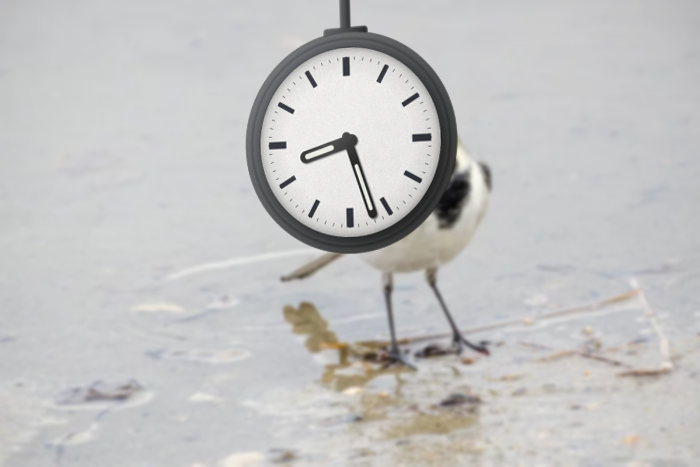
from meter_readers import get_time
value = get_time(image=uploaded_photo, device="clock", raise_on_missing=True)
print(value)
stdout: 8:27
